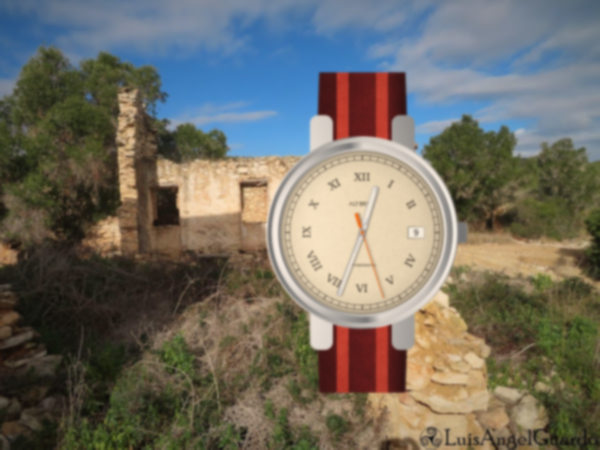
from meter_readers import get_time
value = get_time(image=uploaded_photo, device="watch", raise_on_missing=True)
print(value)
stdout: 12:33:27
